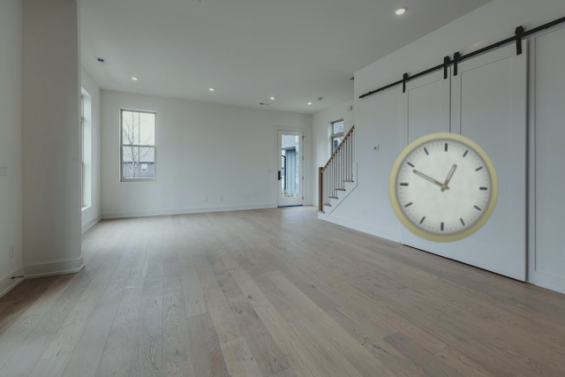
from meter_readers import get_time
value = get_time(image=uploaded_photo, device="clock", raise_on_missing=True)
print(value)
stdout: 12:49
